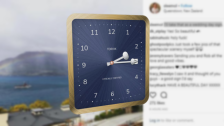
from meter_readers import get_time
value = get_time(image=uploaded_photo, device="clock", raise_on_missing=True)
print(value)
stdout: 2:15
